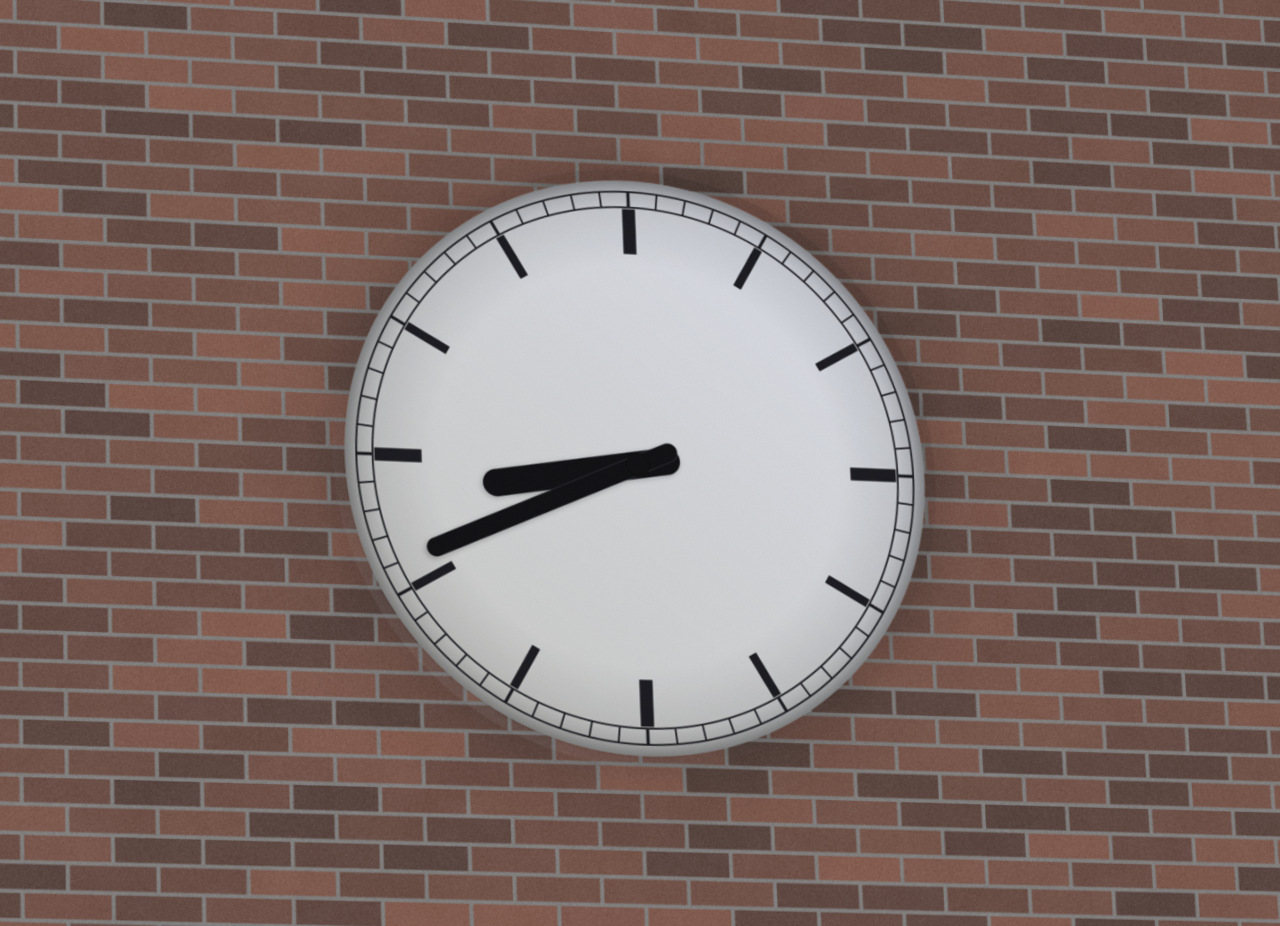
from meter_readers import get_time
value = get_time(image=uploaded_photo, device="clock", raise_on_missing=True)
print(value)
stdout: 8:41
